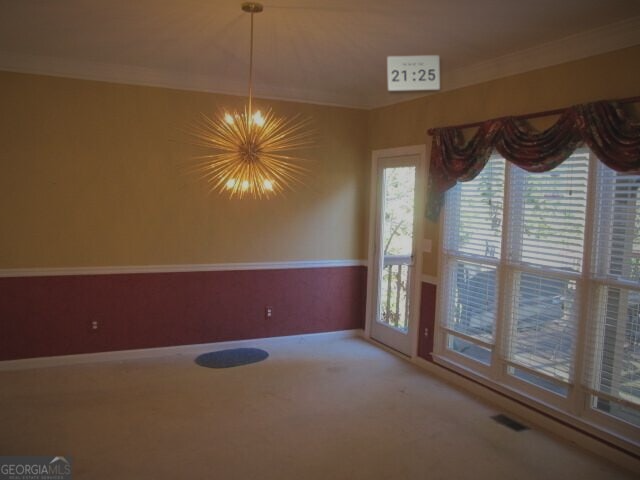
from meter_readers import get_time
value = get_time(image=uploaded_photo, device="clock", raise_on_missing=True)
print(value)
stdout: 21:25
